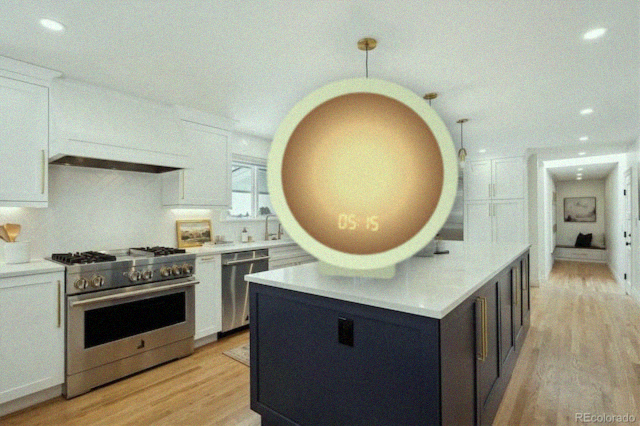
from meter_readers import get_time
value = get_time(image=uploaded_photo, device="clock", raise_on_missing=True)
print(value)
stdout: 5:15
